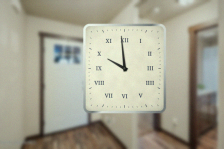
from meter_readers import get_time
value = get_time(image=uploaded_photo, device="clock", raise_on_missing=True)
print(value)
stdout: 9:59
